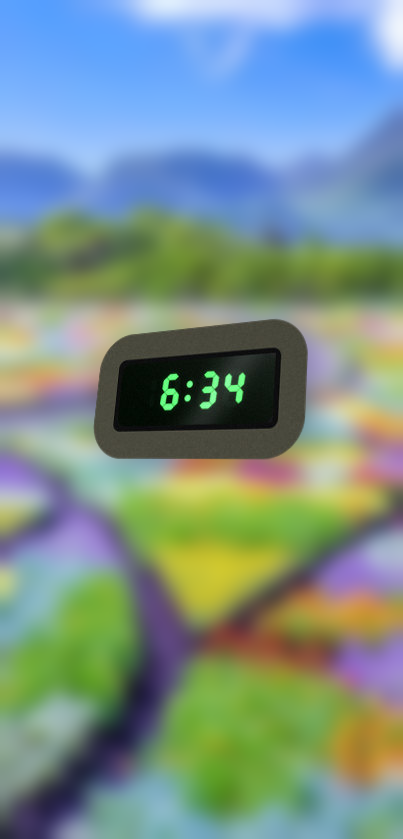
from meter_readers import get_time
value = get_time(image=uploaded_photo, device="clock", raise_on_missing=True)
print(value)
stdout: 6:34
